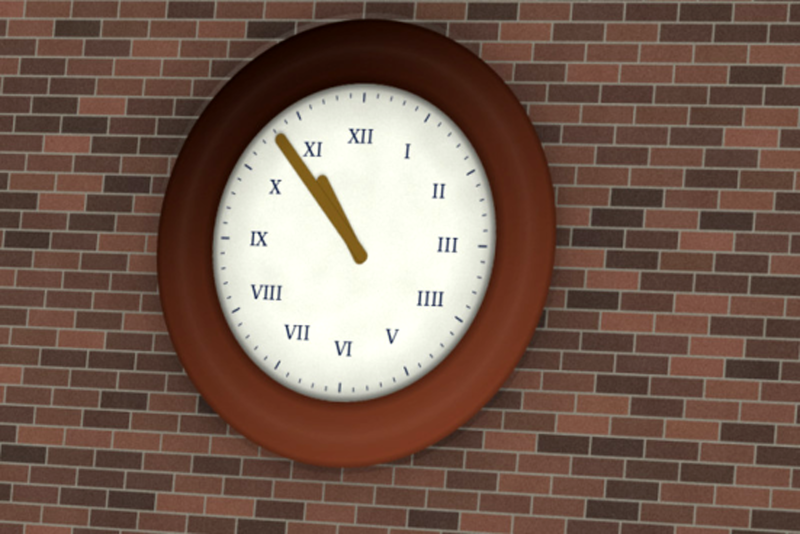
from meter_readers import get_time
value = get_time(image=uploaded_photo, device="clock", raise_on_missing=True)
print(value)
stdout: 10:53
